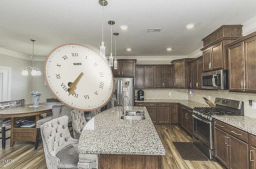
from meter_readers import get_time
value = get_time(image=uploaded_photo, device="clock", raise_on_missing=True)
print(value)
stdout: 7:37
